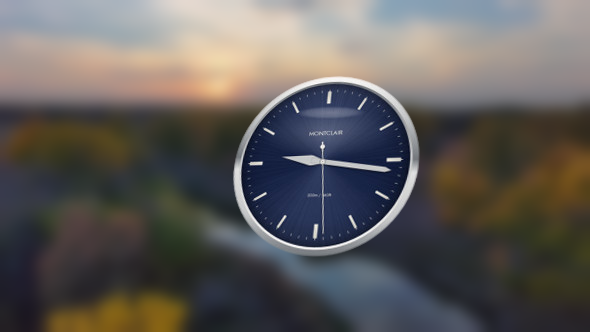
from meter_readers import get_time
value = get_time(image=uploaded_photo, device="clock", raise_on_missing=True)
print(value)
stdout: 9:16:29
